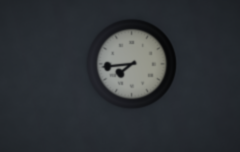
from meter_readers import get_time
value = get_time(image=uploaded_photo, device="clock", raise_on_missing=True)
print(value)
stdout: 7:44
